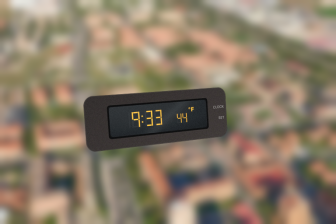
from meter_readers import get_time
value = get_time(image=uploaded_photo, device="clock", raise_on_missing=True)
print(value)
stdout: 9:33
